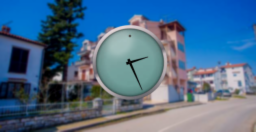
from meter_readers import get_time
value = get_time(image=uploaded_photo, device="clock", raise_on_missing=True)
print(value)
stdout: 2:26
